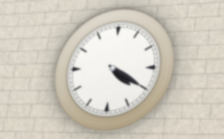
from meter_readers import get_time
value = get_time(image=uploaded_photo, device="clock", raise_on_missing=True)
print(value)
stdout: 4:20
